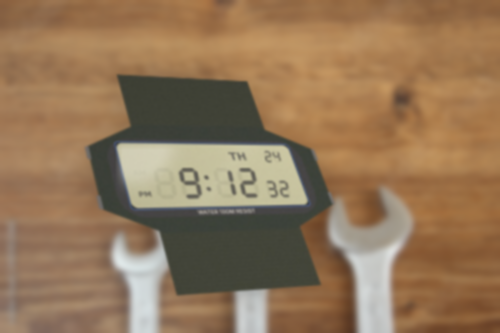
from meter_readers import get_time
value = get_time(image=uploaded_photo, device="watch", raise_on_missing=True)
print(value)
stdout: 9:12:32
